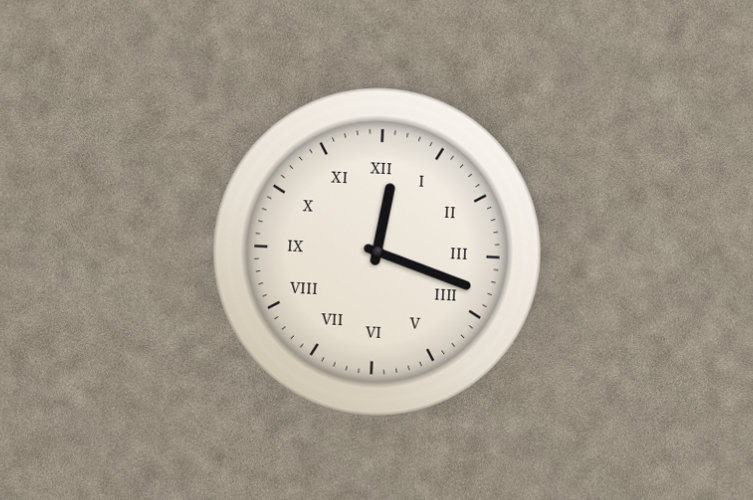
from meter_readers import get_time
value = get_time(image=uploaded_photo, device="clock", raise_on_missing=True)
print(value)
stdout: 12:18
